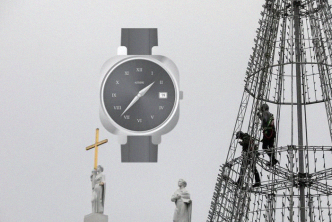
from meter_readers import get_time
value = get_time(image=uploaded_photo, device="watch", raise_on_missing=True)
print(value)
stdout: 1:37
